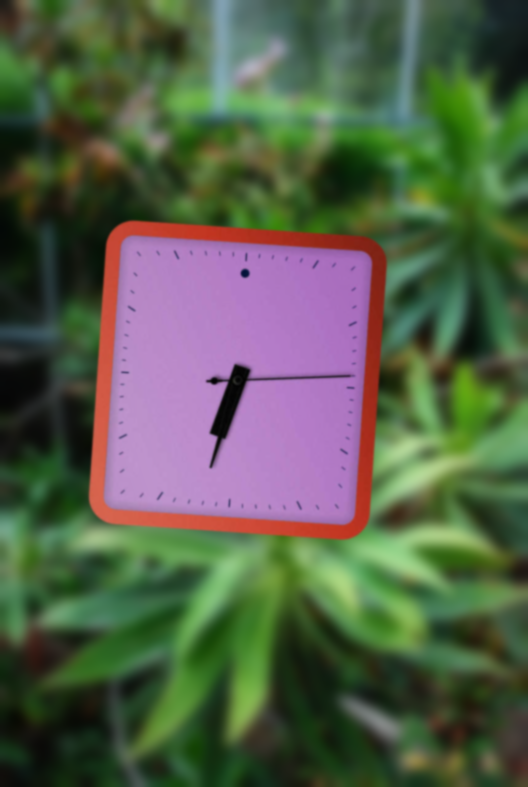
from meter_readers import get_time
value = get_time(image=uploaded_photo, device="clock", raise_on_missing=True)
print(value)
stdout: 6:32:14
